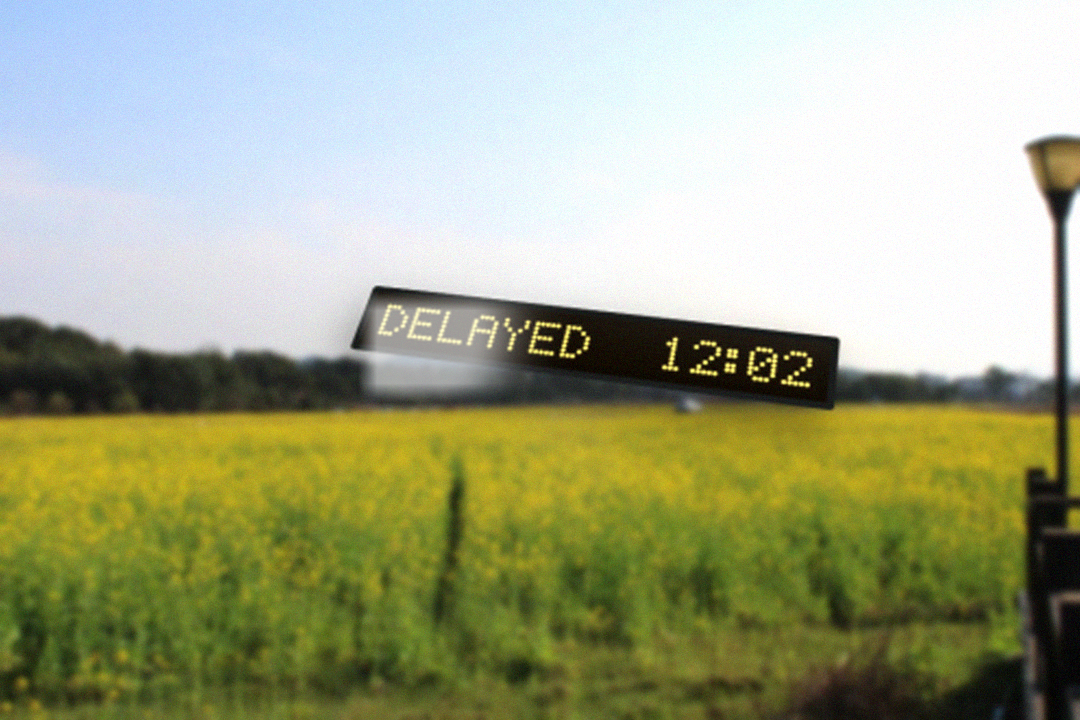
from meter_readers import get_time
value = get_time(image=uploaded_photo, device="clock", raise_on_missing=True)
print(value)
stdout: 12:02
